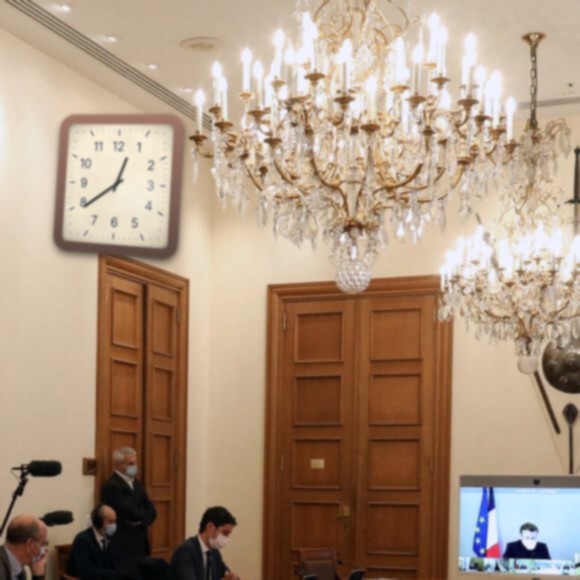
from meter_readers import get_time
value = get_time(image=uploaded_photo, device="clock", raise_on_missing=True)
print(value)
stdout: 12:39
